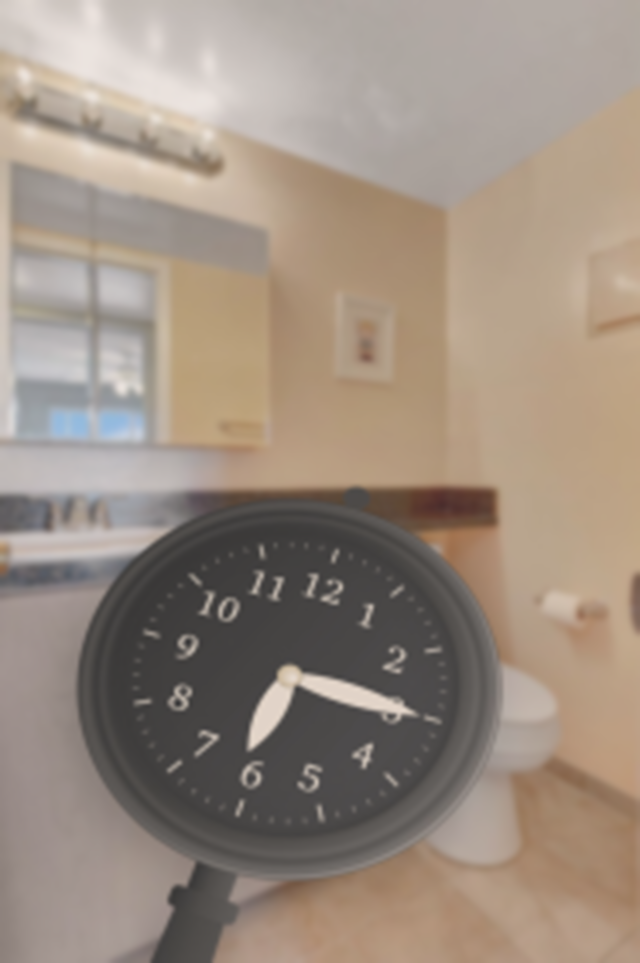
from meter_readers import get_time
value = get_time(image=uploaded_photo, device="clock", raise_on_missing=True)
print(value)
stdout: 6:15
